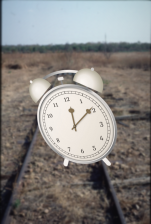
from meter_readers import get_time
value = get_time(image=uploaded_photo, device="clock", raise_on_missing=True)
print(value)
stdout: 12:09
